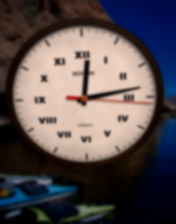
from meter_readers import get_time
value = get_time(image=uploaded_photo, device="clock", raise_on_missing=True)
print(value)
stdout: 12:13:16
